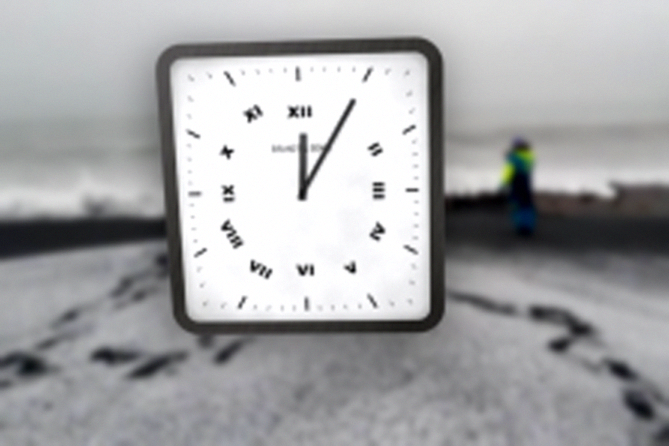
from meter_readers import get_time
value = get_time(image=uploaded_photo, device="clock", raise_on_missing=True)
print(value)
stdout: 12:05
